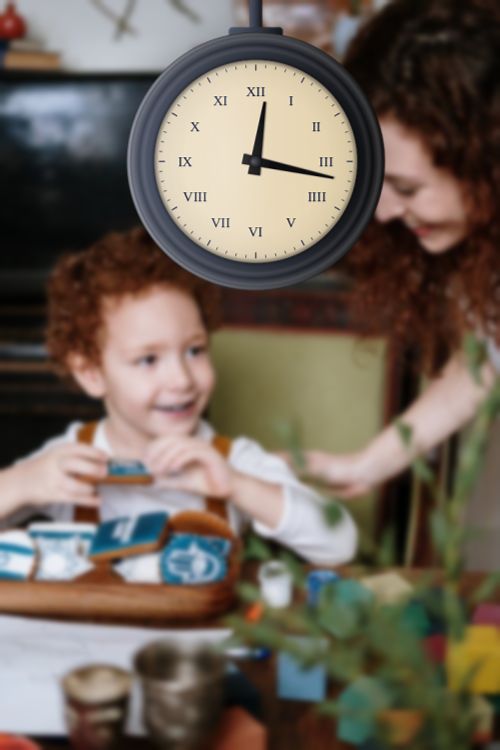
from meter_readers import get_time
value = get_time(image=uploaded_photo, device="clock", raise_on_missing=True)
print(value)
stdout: 12:17
